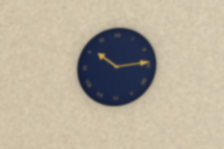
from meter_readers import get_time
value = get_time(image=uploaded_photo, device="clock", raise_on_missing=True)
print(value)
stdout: 10:14
